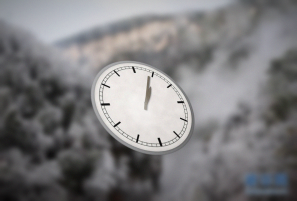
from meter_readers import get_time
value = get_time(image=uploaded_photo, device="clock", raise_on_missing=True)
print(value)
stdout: 1:04
